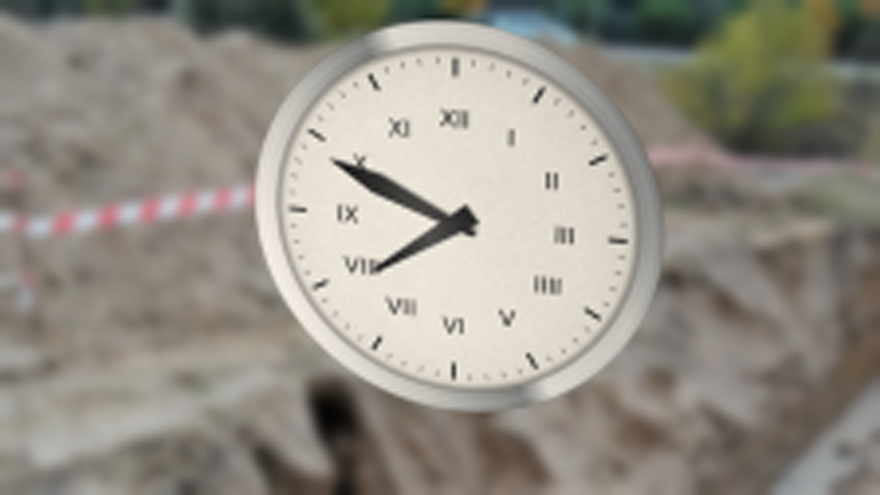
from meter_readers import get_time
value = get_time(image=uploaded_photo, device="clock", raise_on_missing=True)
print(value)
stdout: 7:49
